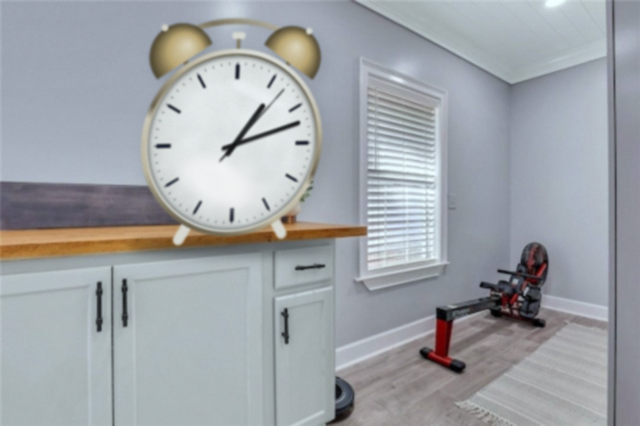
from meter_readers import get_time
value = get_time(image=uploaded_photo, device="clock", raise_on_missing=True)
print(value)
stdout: 1:12:07
